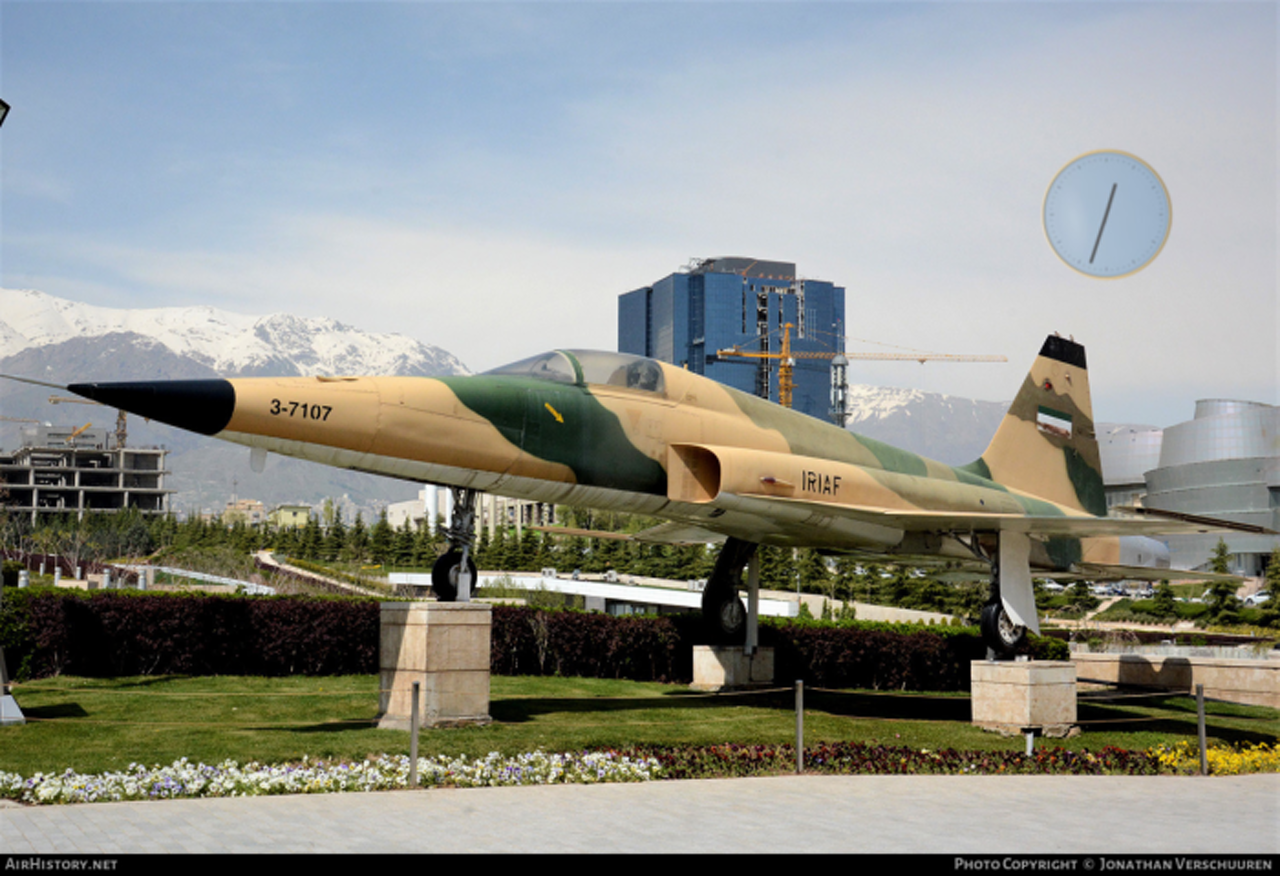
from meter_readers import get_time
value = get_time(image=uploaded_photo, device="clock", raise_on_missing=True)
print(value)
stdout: 12:33
